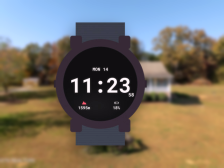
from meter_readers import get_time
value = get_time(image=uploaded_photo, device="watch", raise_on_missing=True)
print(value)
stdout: 11:23
